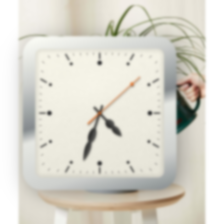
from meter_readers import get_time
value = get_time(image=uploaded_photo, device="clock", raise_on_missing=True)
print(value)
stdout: 4:33:08
